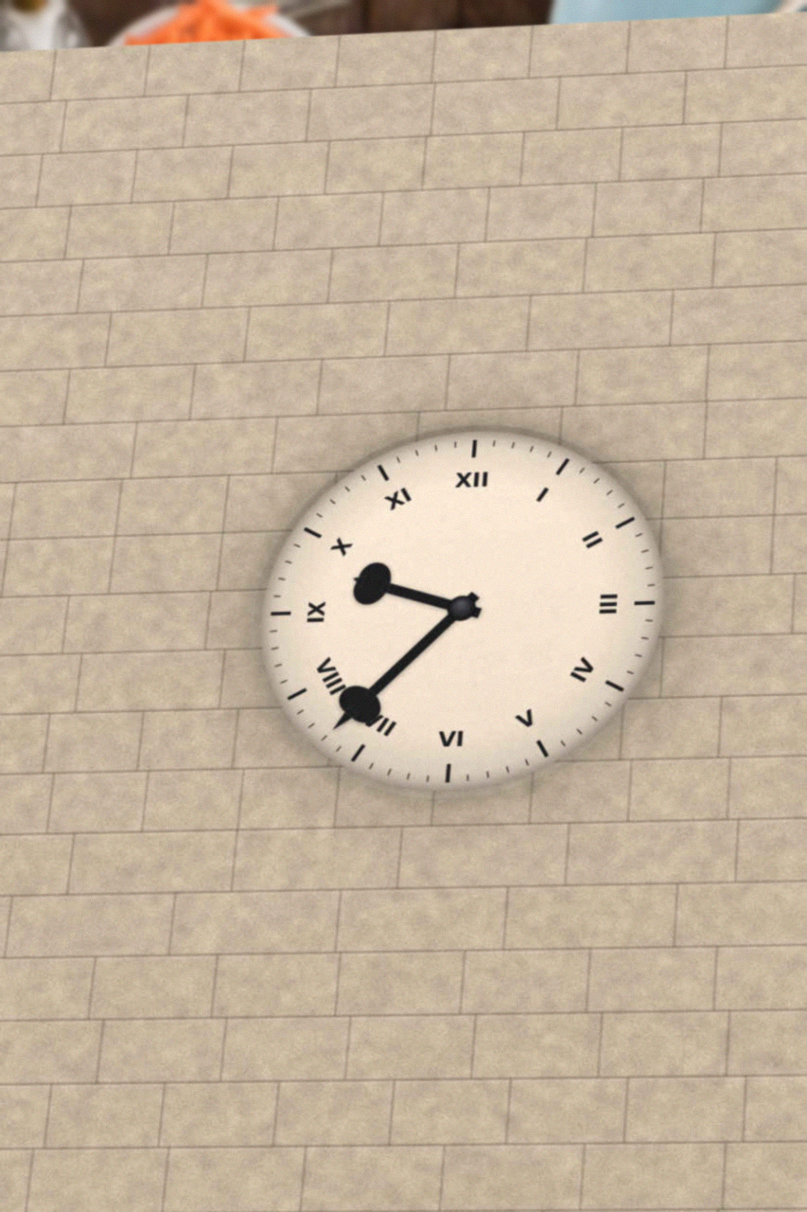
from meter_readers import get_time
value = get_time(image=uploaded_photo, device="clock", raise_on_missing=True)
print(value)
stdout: 9:37
